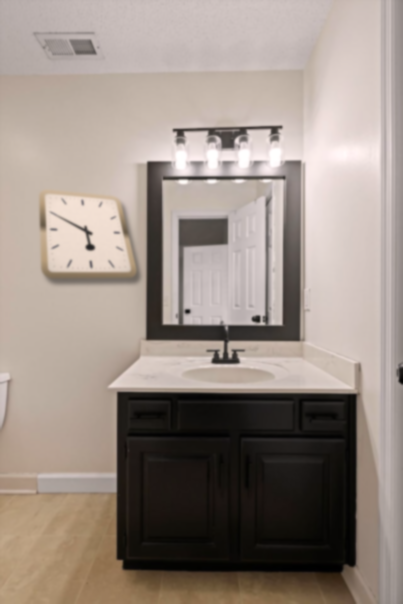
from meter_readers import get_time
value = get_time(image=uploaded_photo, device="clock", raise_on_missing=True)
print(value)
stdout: 5:50
